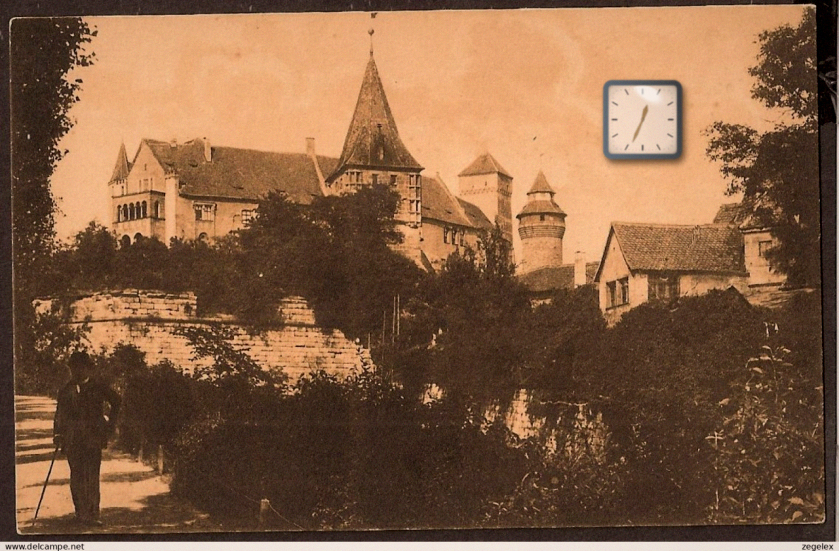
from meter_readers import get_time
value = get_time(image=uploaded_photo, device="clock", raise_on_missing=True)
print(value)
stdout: 12:34
